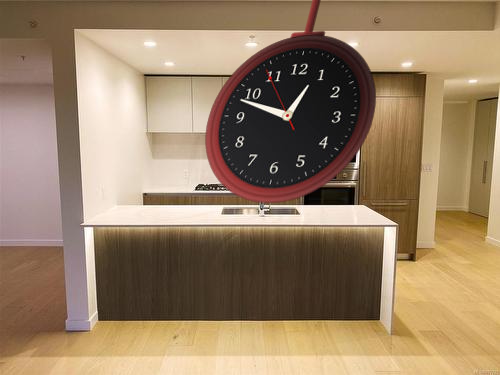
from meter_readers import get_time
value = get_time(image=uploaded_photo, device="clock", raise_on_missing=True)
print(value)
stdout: 12:47:54
